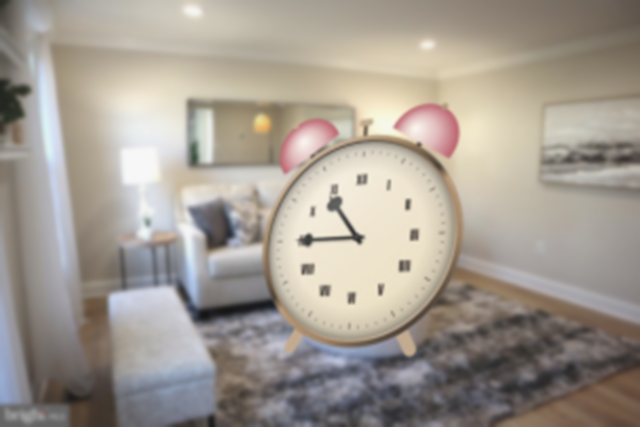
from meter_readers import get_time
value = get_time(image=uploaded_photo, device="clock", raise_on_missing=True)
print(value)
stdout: 10:45
